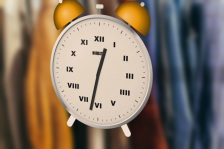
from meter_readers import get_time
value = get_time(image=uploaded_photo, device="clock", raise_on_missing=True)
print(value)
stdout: 12:32
